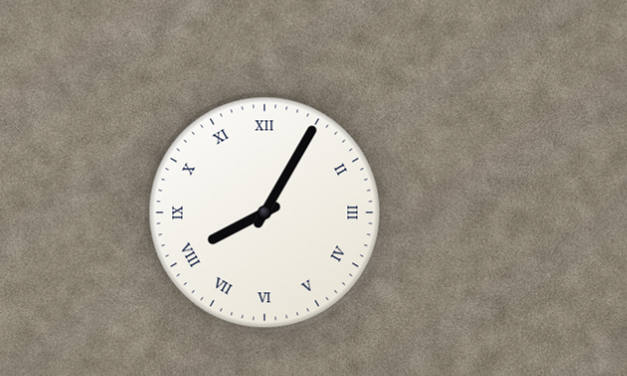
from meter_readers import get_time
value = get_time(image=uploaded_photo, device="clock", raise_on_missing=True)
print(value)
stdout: 8:05
